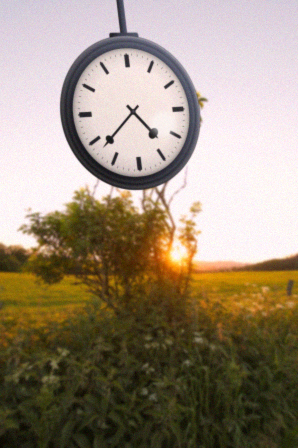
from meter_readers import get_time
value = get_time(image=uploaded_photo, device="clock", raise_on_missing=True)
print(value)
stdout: 4:38
